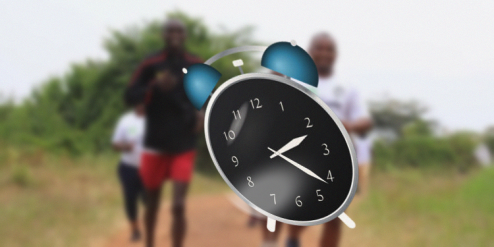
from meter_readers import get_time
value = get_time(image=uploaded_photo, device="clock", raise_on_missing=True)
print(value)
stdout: 2:22
